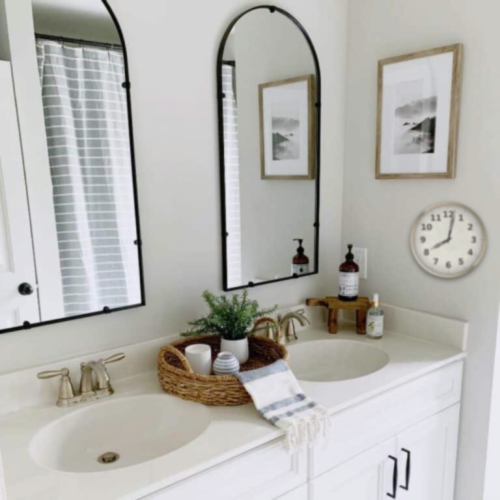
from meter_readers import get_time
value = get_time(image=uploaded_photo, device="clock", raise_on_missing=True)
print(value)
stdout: 8:02
